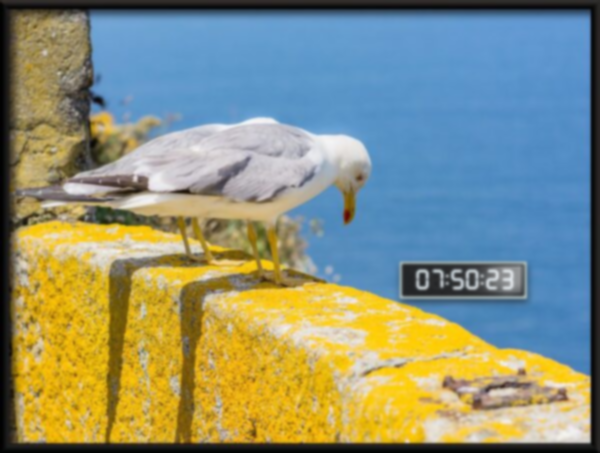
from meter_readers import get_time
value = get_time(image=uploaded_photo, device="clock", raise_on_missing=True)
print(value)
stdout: 7:50:23
